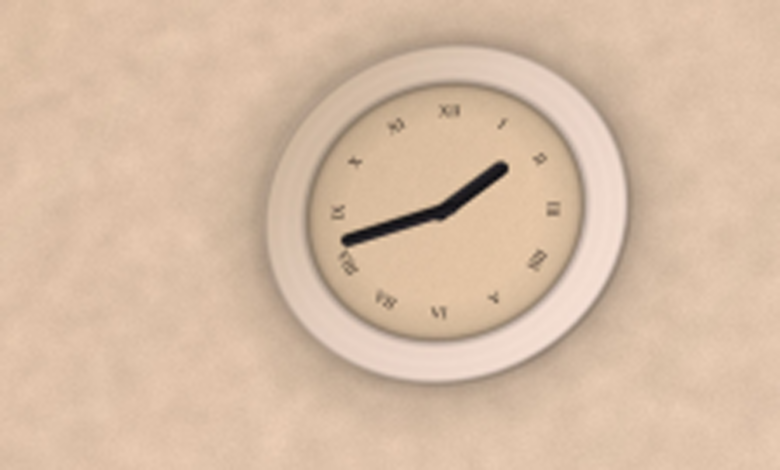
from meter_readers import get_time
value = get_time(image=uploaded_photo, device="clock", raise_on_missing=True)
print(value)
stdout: 1:42
